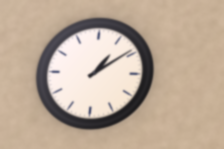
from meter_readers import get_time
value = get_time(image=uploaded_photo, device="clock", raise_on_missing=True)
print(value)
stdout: 1:09
